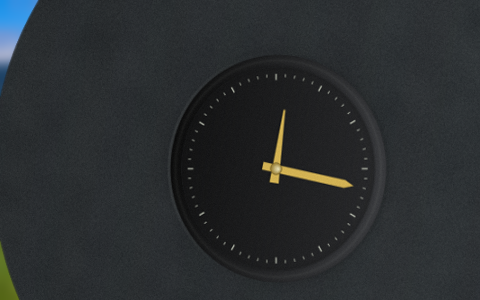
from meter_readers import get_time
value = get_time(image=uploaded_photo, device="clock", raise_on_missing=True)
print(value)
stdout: 12:17
